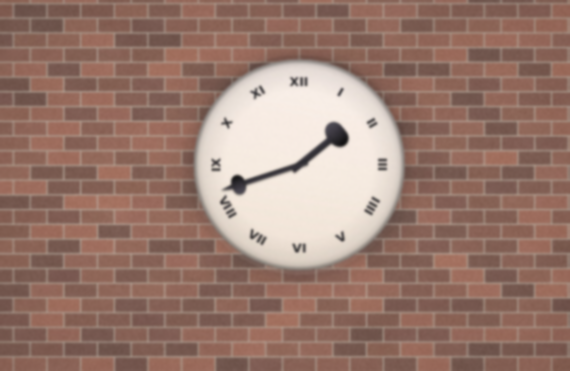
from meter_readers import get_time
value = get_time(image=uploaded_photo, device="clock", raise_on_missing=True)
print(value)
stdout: 1:42
